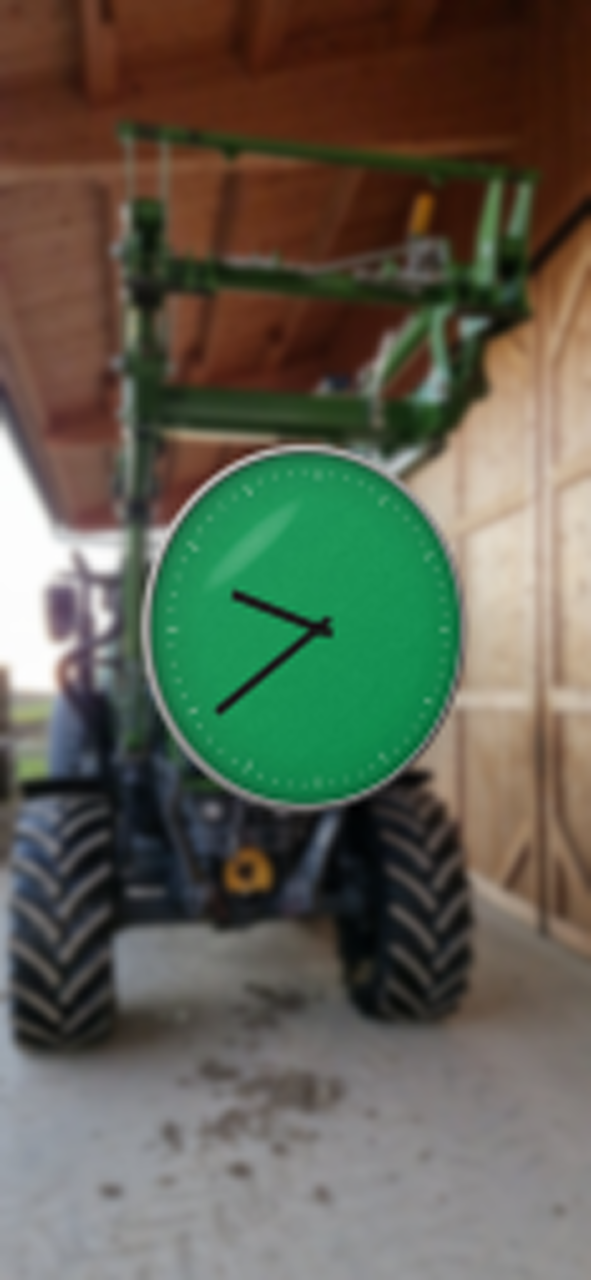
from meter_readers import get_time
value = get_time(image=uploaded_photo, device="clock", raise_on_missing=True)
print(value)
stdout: 9:39
